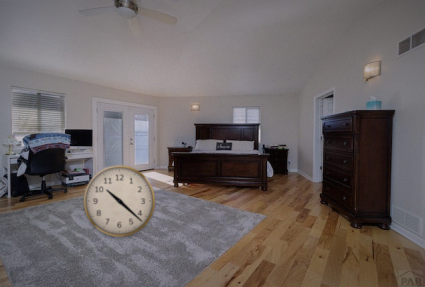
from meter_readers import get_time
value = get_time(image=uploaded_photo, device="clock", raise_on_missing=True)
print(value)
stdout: 10:22
